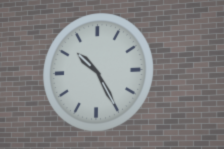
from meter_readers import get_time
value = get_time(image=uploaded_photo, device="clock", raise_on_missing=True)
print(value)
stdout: 10:25
